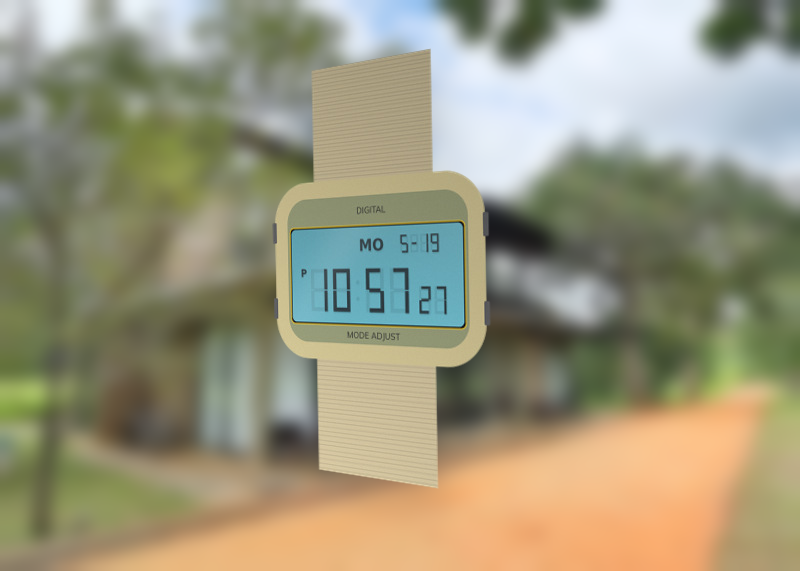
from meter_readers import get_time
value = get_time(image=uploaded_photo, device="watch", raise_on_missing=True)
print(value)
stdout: 10:57:27
